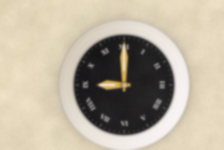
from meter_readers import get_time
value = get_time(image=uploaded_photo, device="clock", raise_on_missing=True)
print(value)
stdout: 9:00
